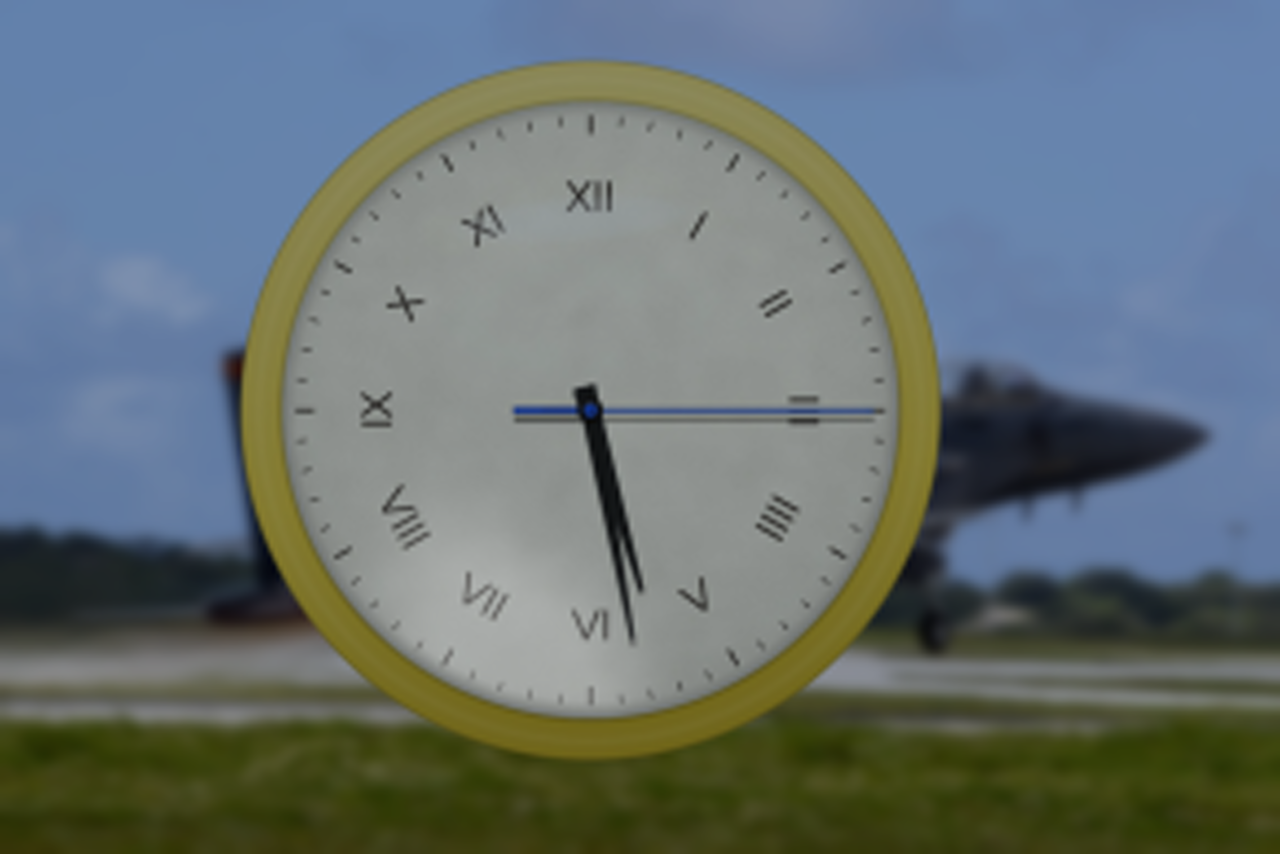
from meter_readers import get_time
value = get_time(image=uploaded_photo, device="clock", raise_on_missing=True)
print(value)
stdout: 5:28:15
